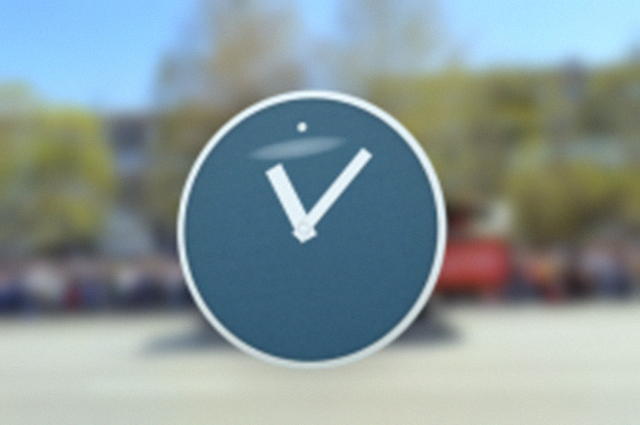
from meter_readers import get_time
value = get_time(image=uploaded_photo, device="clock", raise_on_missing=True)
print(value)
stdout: 11:07
